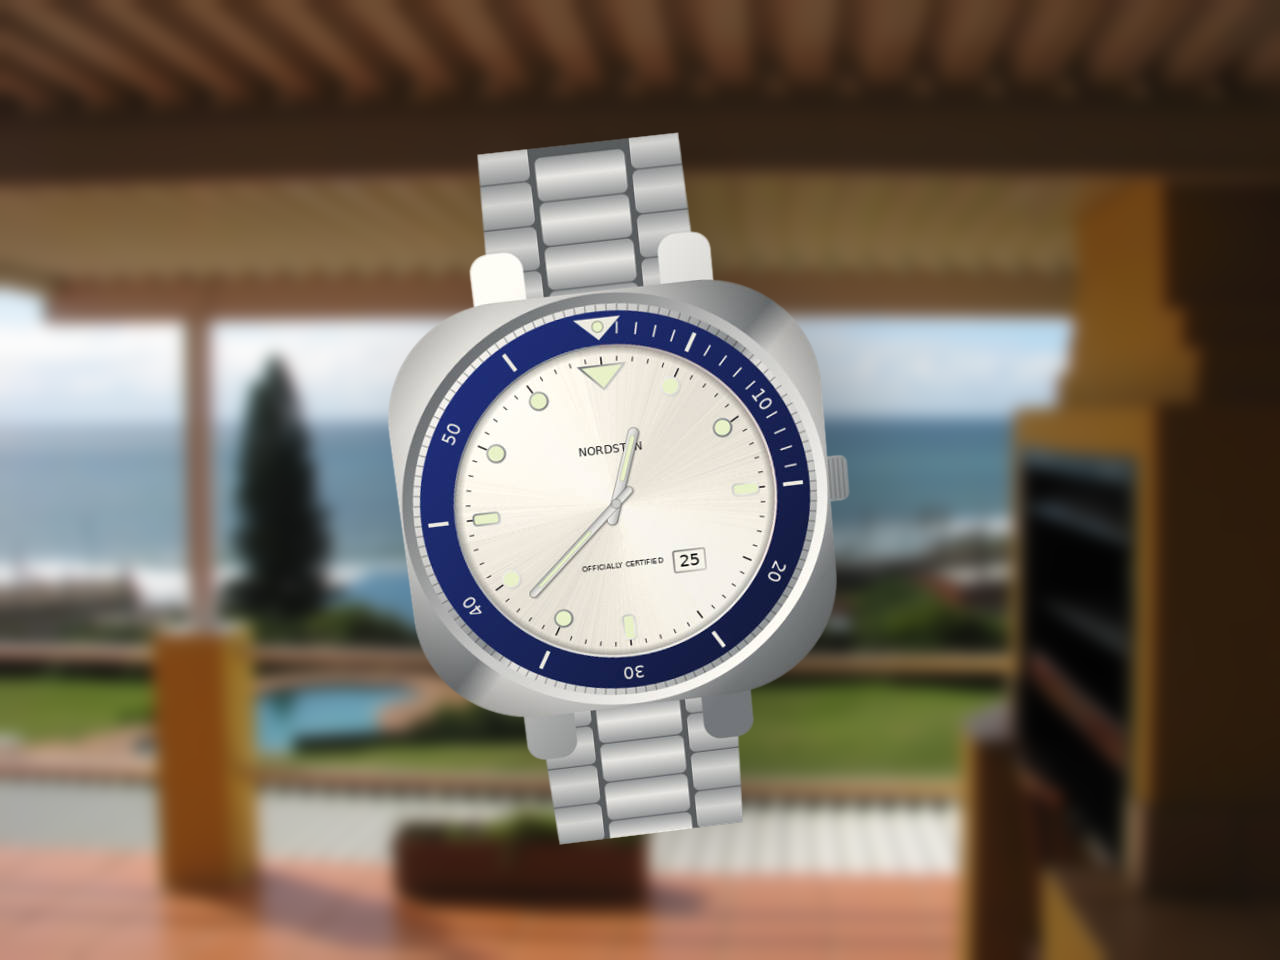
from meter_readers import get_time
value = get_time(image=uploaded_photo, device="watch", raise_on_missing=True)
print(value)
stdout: 12:38
